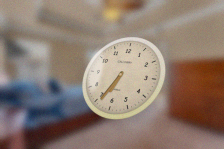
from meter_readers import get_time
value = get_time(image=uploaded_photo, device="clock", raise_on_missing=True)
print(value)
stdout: 6:34
